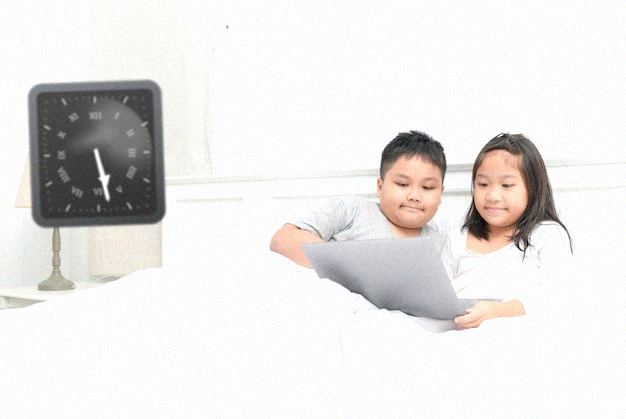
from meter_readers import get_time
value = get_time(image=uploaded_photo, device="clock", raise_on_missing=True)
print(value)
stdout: 5:28
